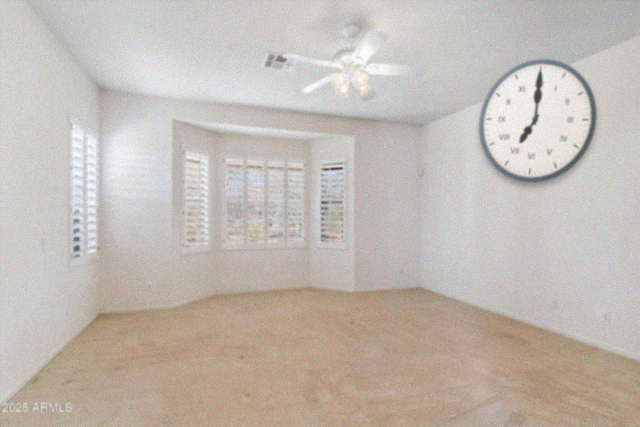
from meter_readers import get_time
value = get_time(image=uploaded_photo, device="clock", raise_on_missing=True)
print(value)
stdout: 7:00
